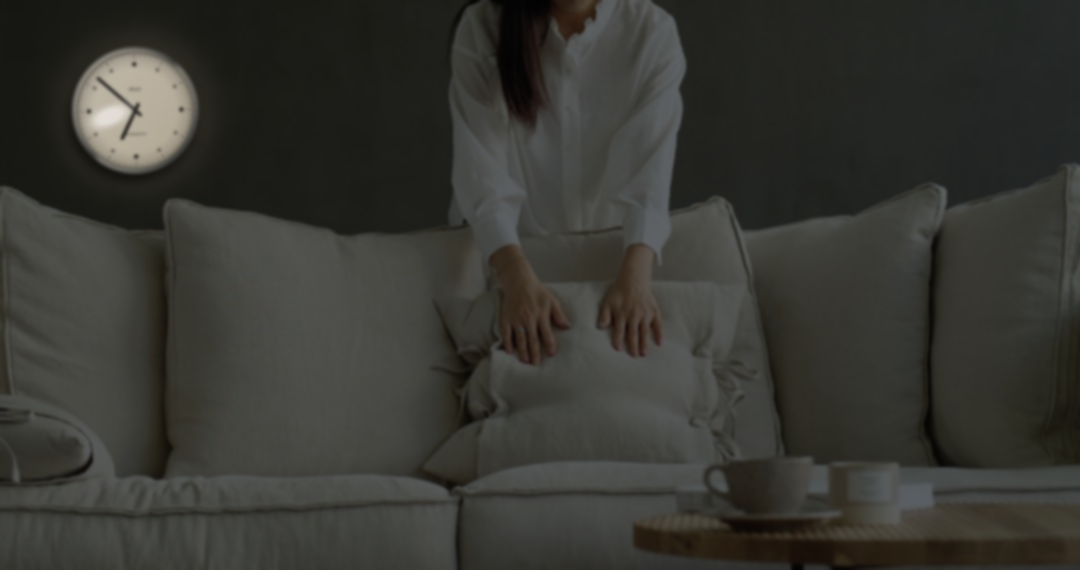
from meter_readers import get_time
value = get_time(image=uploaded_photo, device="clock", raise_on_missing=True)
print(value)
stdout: 6:52
